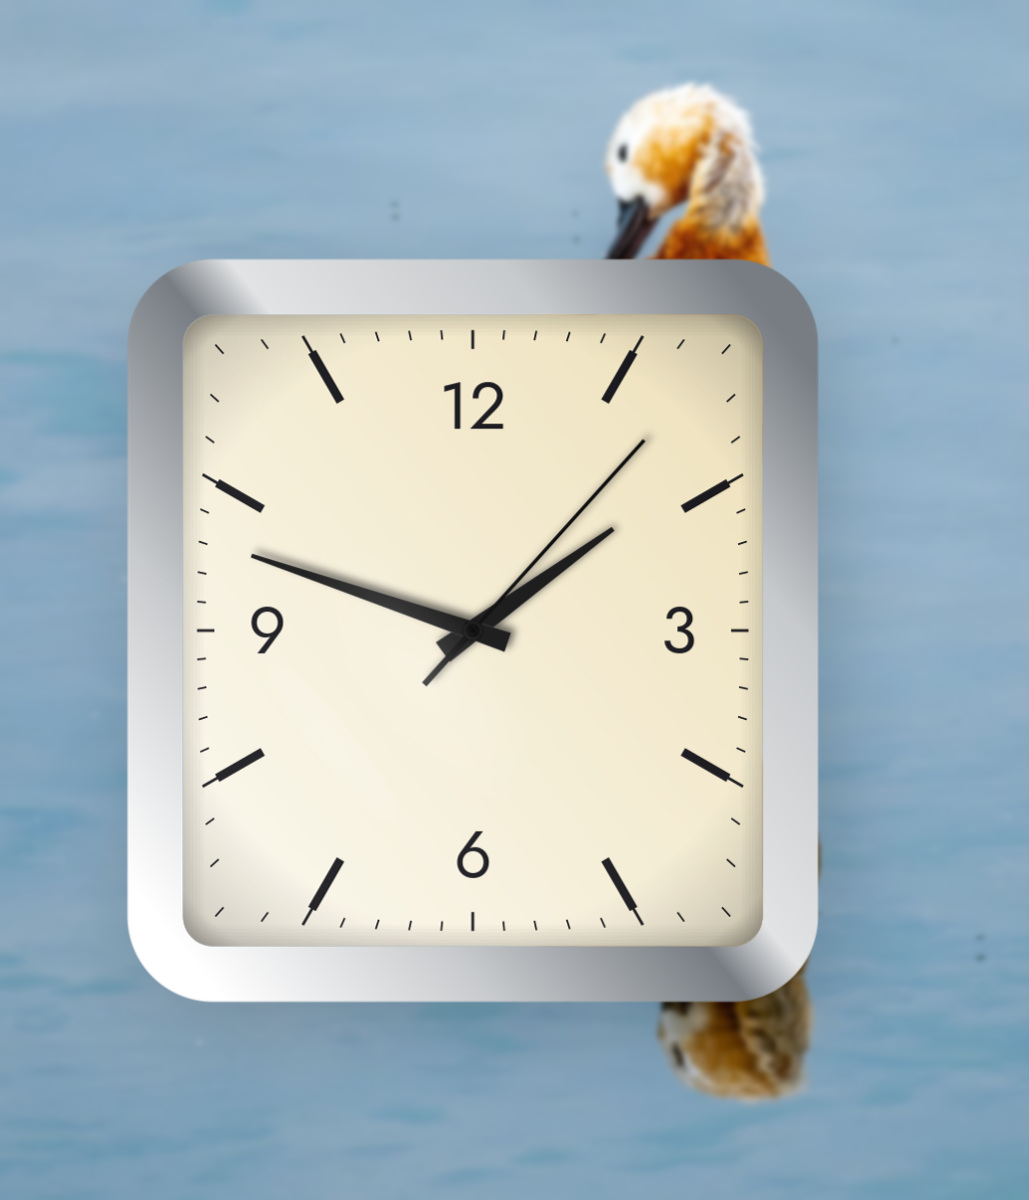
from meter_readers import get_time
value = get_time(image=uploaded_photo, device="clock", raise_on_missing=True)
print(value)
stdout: 1:48:07
